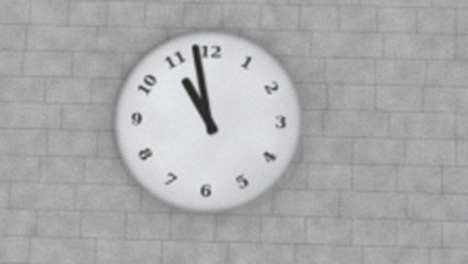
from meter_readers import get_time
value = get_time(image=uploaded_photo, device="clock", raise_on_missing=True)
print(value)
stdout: 10:58
